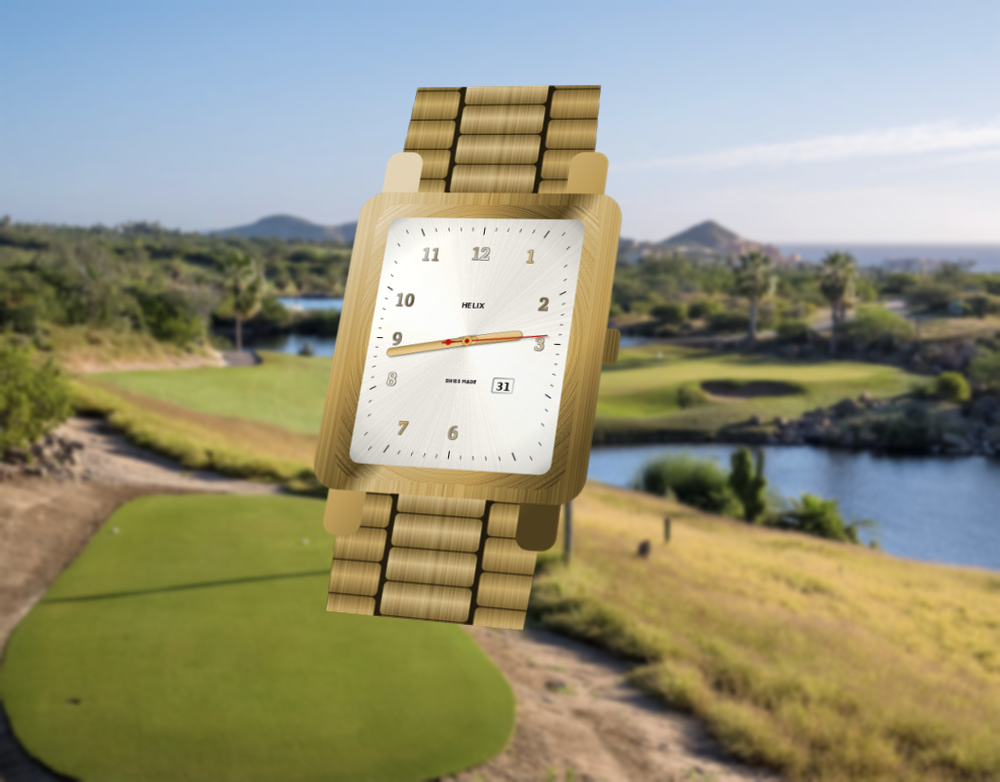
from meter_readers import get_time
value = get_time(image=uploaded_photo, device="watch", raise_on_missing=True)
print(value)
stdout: 2:43:14
